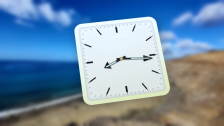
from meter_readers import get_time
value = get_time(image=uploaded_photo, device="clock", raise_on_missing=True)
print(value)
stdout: 8:16
